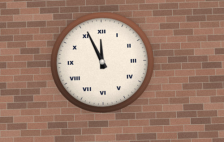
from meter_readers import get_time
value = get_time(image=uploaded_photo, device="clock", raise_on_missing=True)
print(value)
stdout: 11:56
